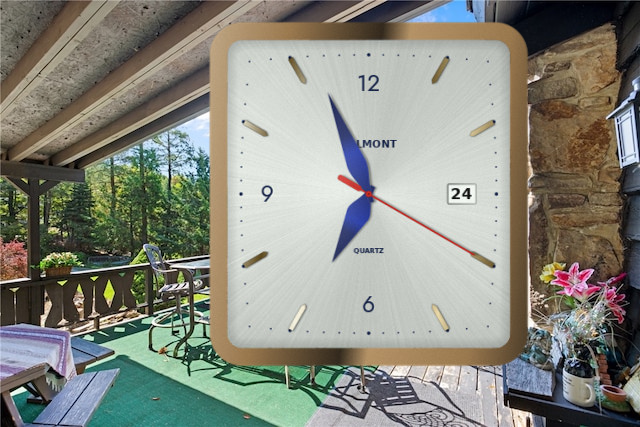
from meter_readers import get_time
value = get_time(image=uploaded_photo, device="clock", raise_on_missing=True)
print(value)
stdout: 6:56:20
